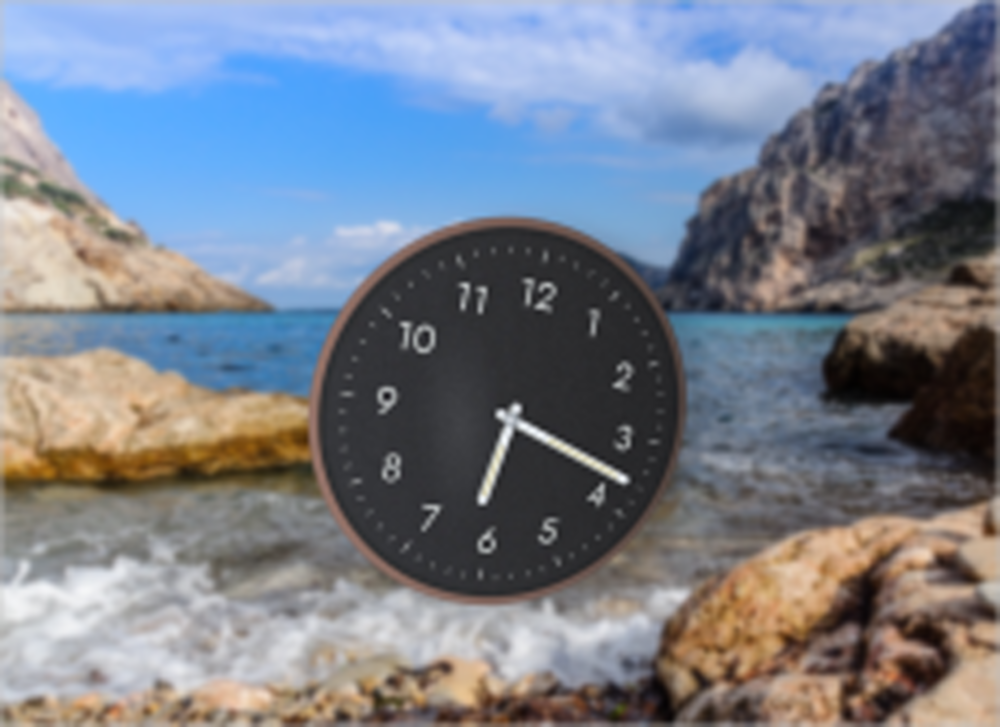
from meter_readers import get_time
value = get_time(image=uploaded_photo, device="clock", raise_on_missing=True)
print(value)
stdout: 6:18
